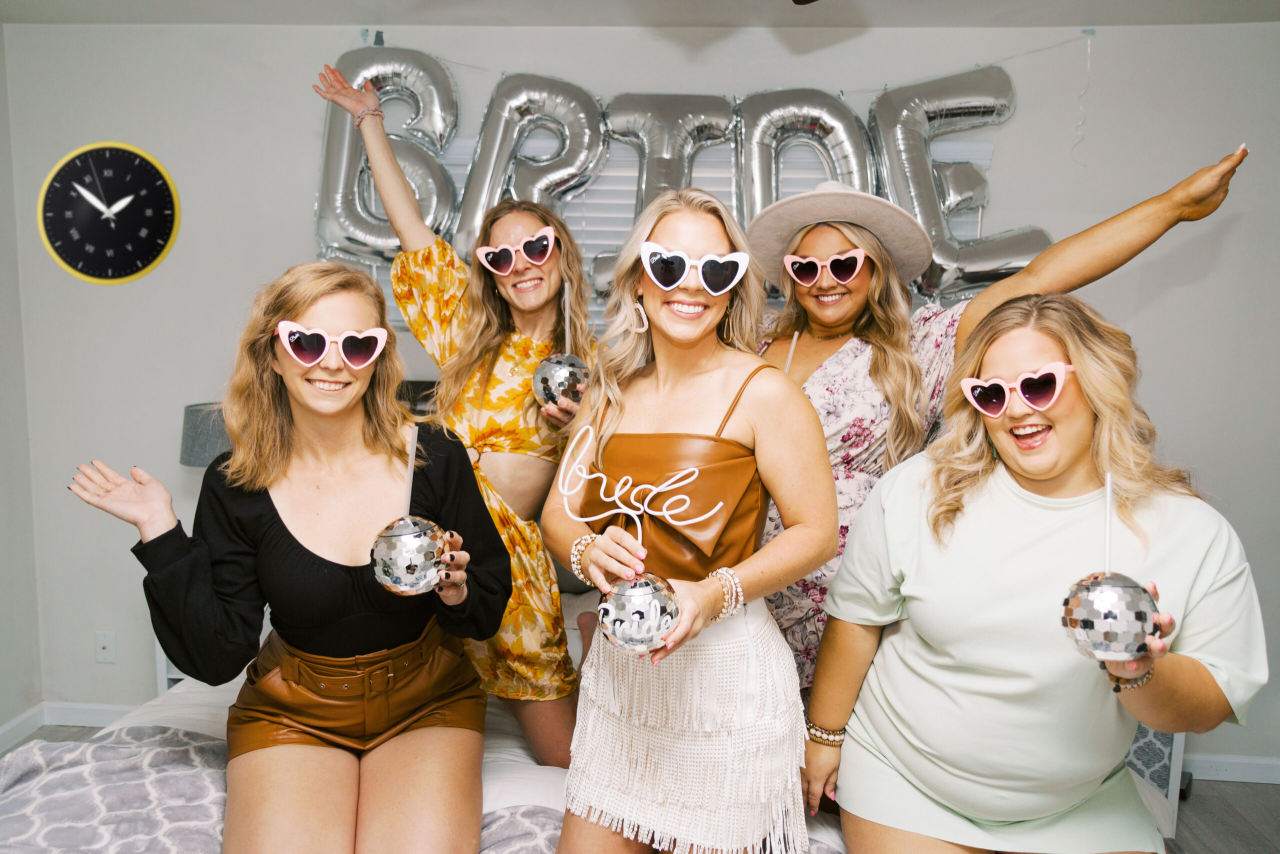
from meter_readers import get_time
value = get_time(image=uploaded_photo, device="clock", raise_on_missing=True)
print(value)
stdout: 1:51:57
